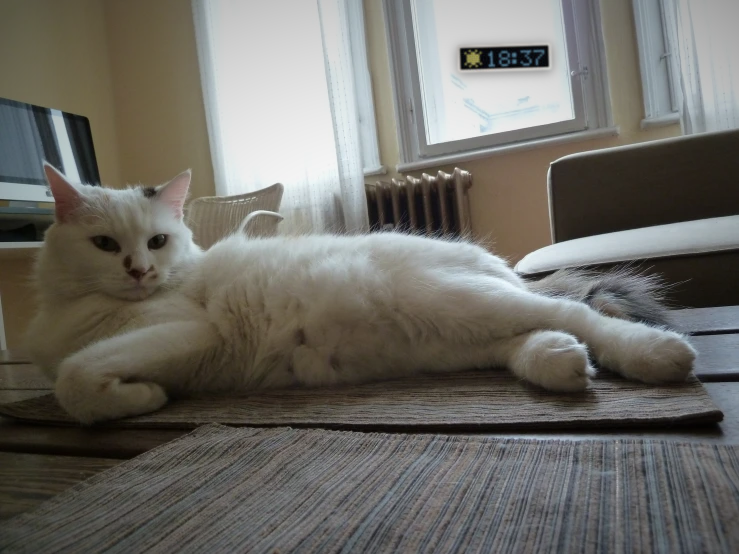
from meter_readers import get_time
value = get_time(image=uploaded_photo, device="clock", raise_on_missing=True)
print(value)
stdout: 18:37
